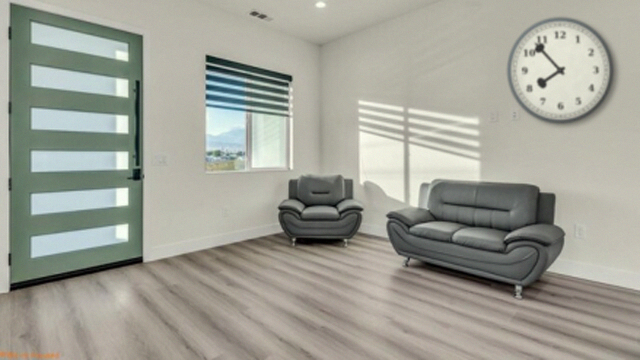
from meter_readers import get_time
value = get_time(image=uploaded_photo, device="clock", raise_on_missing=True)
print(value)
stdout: 7:53
